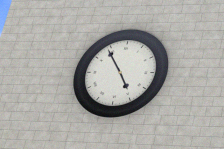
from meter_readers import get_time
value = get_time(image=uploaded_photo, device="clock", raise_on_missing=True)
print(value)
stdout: 4:54
